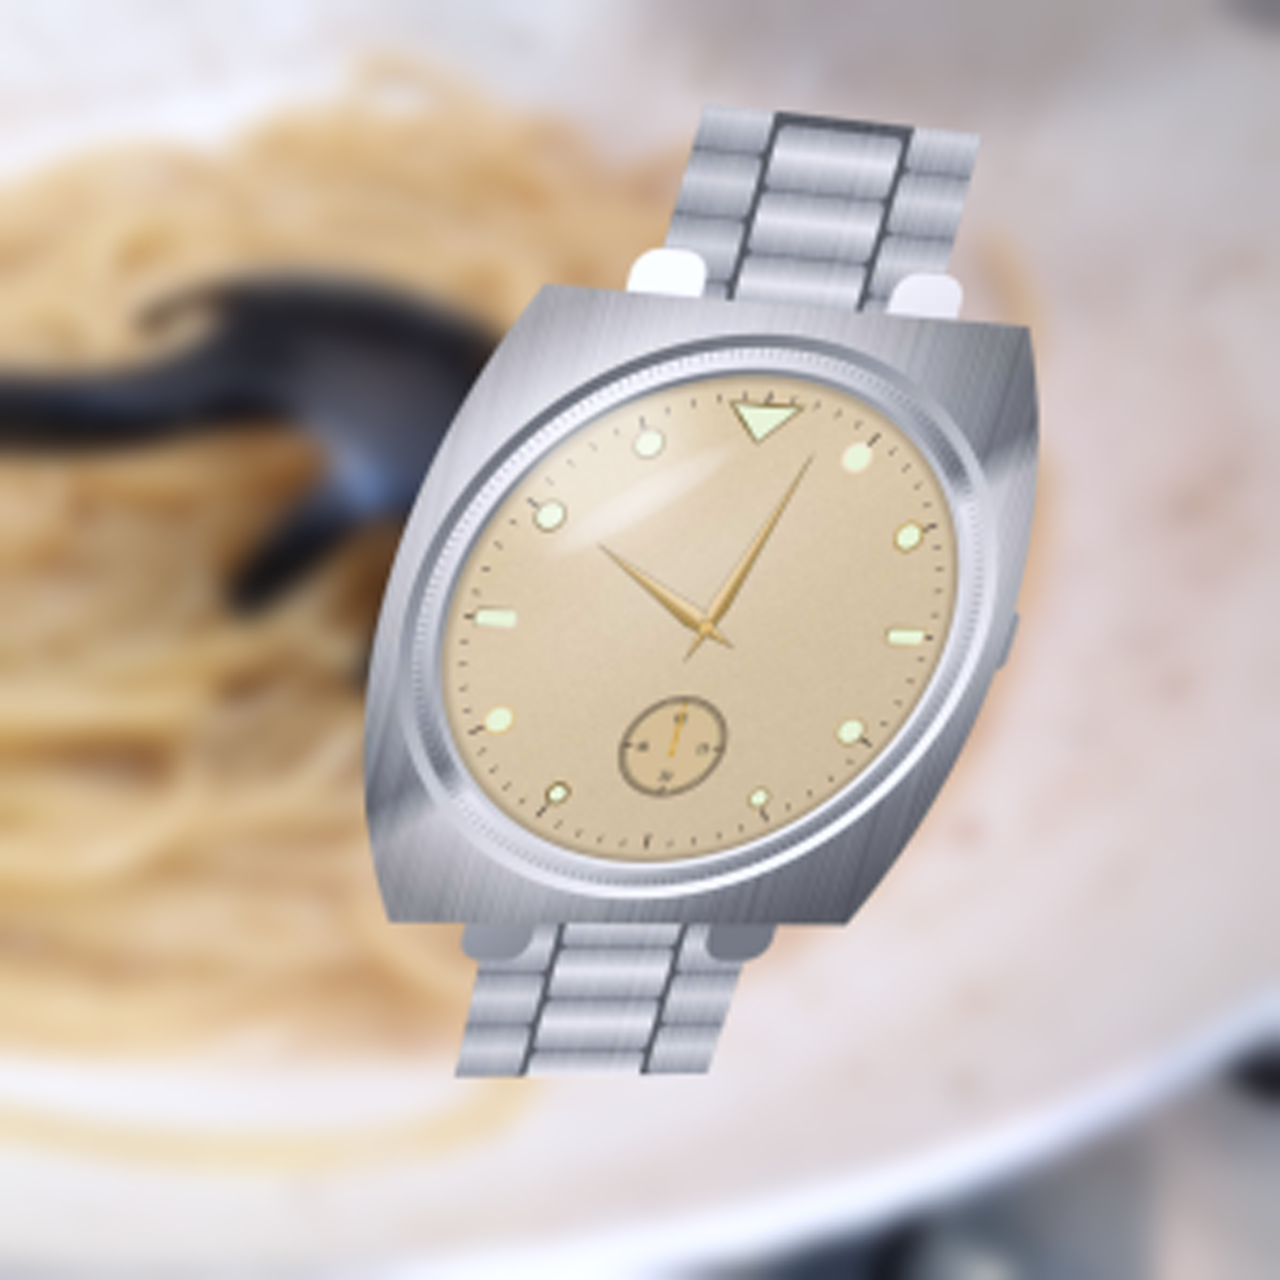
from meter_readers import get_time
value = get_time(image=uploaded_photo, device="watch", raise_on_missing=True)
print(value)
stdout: 10:03
